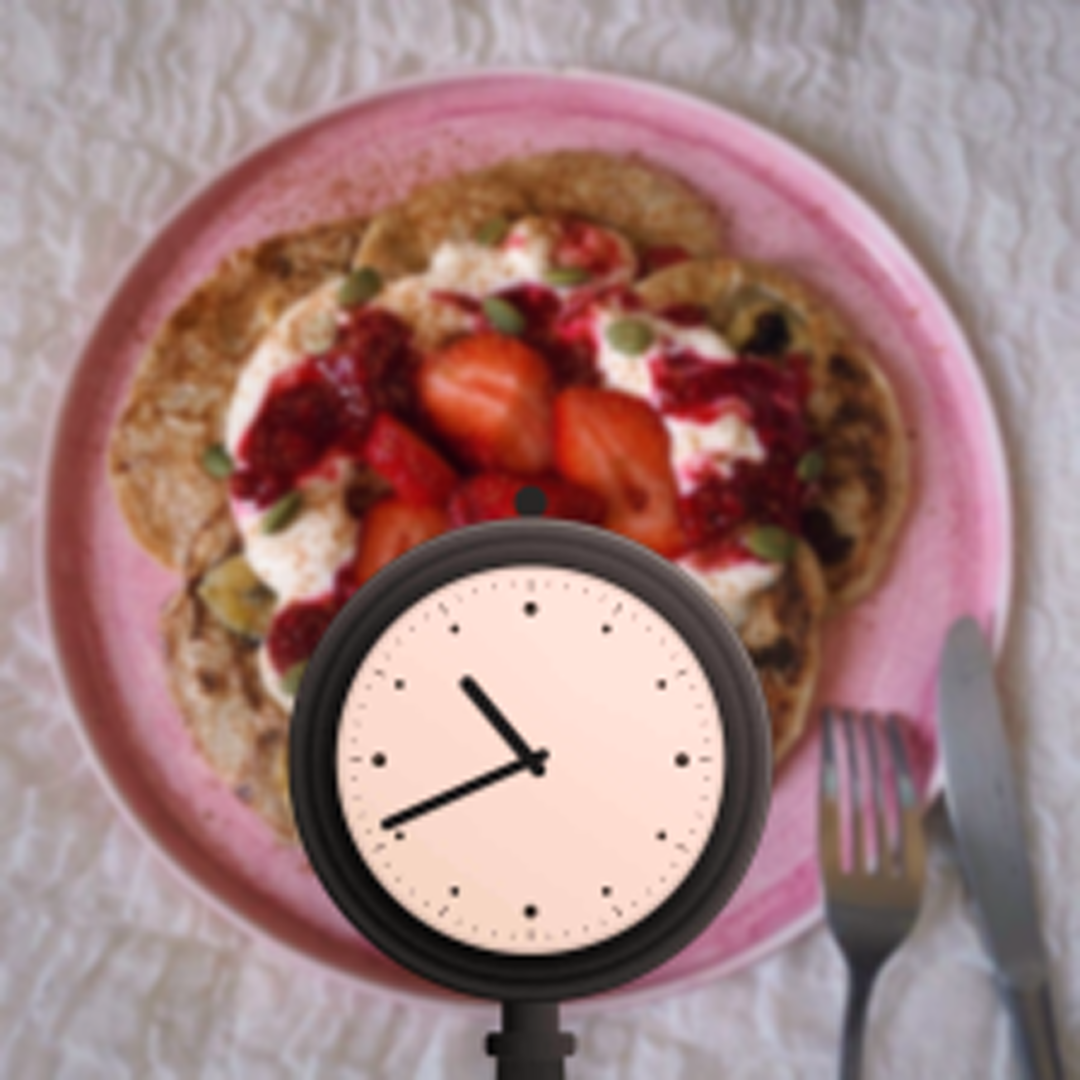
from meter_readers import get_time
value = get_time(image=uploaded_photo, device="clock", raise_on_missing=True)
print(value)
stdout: 10:41
